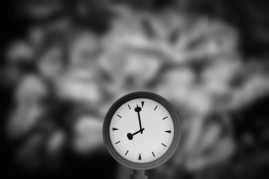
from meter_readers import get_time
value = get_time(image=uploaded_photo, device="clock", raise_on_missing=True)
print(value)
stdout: 7:58
